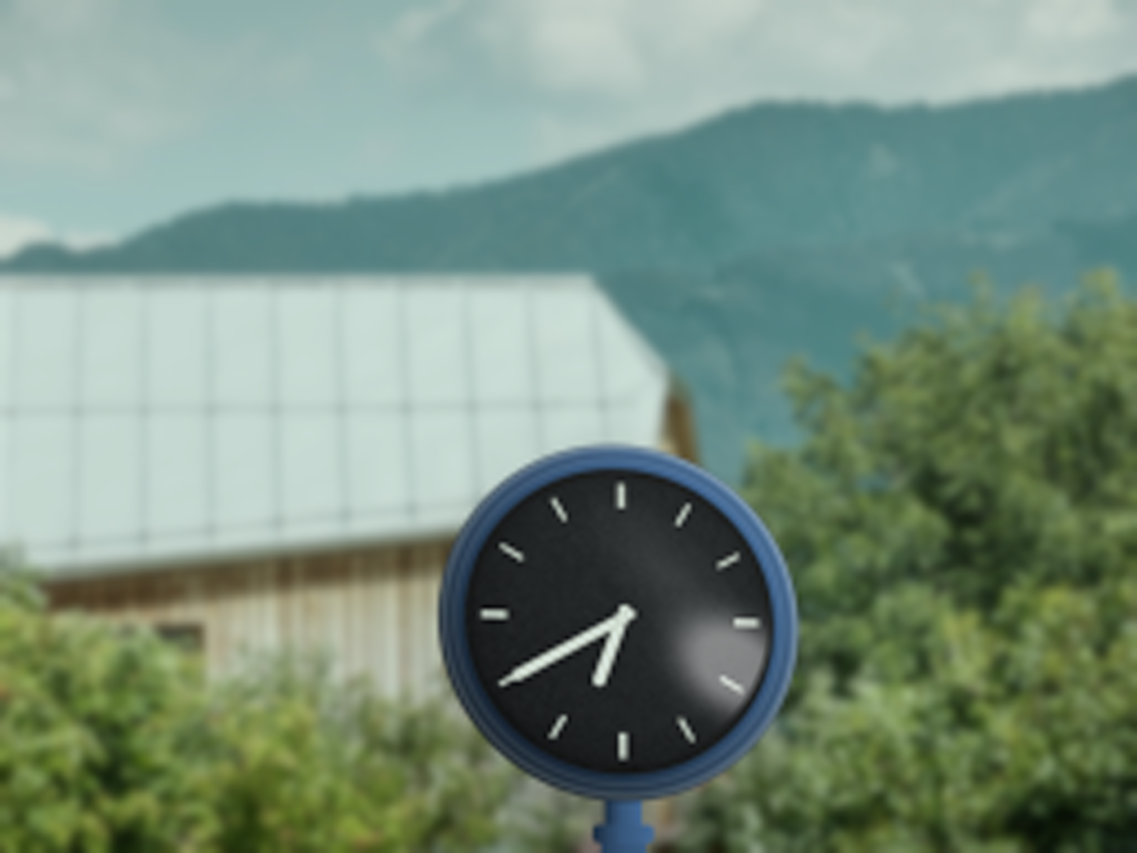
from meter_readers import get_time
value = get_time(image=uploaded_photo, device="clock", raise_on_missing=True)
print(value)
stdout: 6:40
